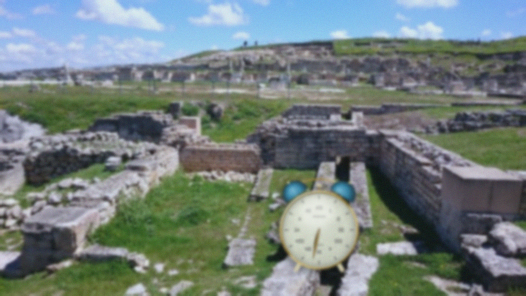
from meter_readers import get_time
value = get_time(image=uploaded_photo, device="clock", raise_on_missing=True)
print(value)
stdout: 6:32
